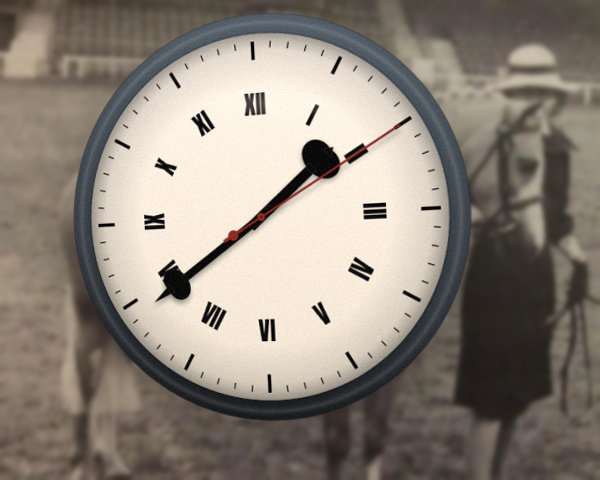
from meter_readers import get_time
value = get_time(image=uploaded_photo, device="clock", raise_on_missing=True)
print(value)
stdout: 1:39:10
